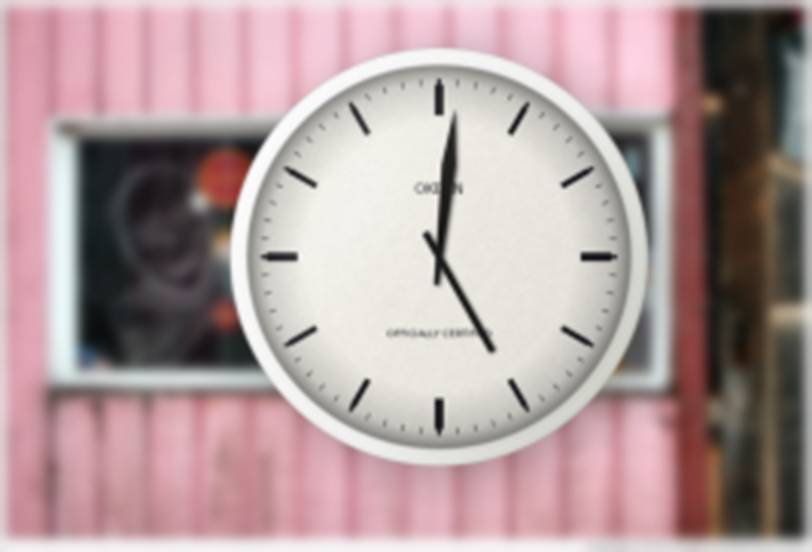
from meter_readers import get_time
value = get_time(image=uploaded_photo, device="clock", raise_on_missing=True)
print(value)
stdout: 5:01
